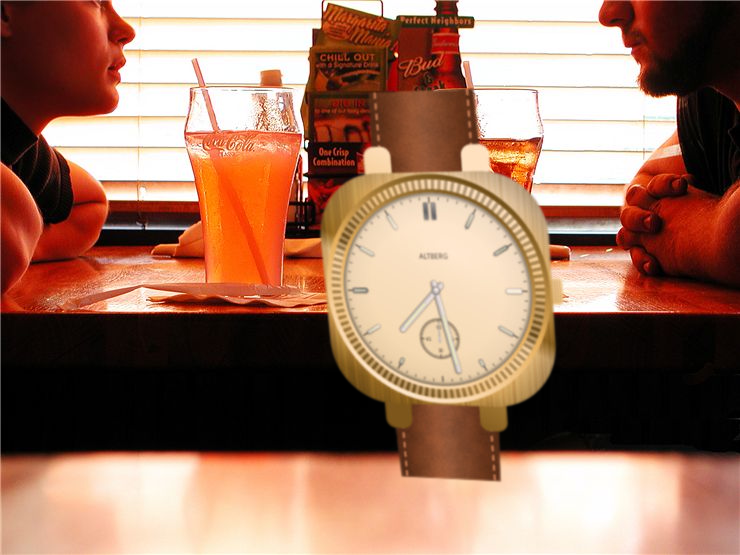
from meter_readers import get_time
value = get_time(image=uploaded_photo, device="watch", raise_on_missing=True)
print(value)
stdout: 7:28
